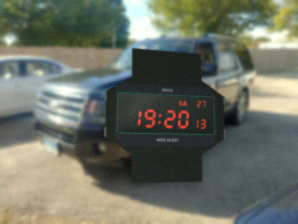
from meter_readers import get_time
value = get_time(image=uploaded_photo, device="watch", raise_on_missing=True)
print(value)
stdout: 19:20:13
